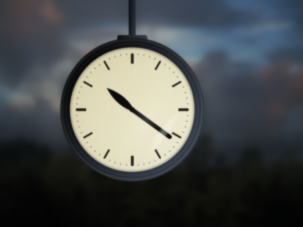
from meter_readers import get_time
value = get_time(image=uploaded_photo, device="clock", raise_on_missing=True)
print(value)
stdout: 10:21
